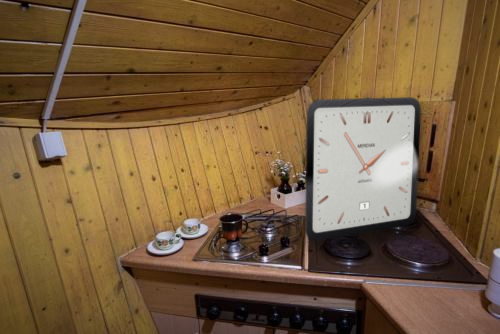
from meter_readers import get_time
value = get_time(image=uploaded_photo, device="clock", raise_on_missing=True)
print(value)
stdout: 1:54
